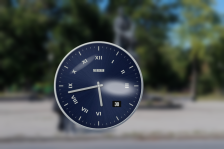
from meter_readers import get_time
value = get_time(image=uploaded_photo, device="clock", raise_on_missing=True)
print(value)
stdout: 5:43
